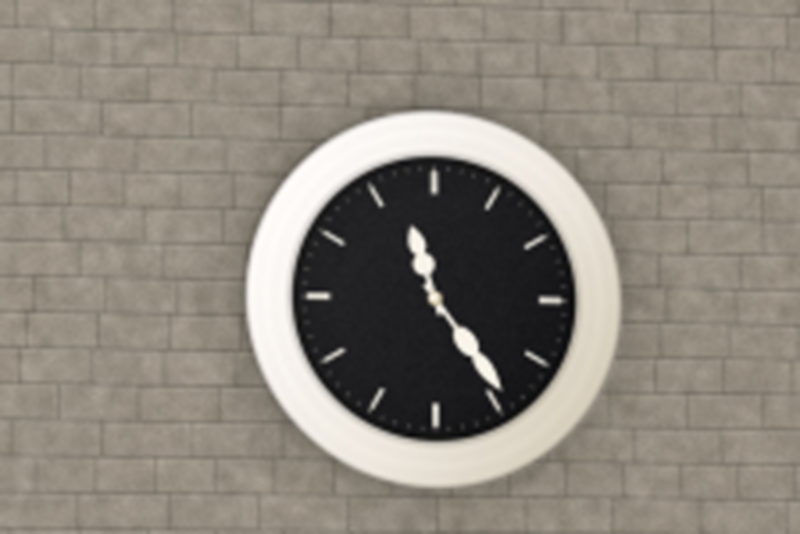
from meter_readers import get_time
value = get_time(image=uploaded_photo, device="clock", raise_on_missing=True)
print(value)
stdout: 11:24
